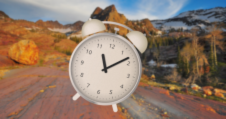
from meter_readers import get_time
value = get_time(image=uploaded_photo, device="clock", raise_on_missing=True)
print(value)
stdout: 11:08
